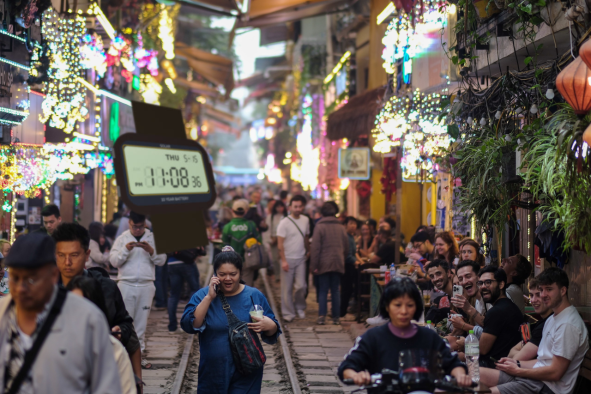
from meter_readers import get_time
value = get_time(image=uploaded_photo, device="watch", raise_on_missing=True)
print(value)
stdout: 11:08:36
